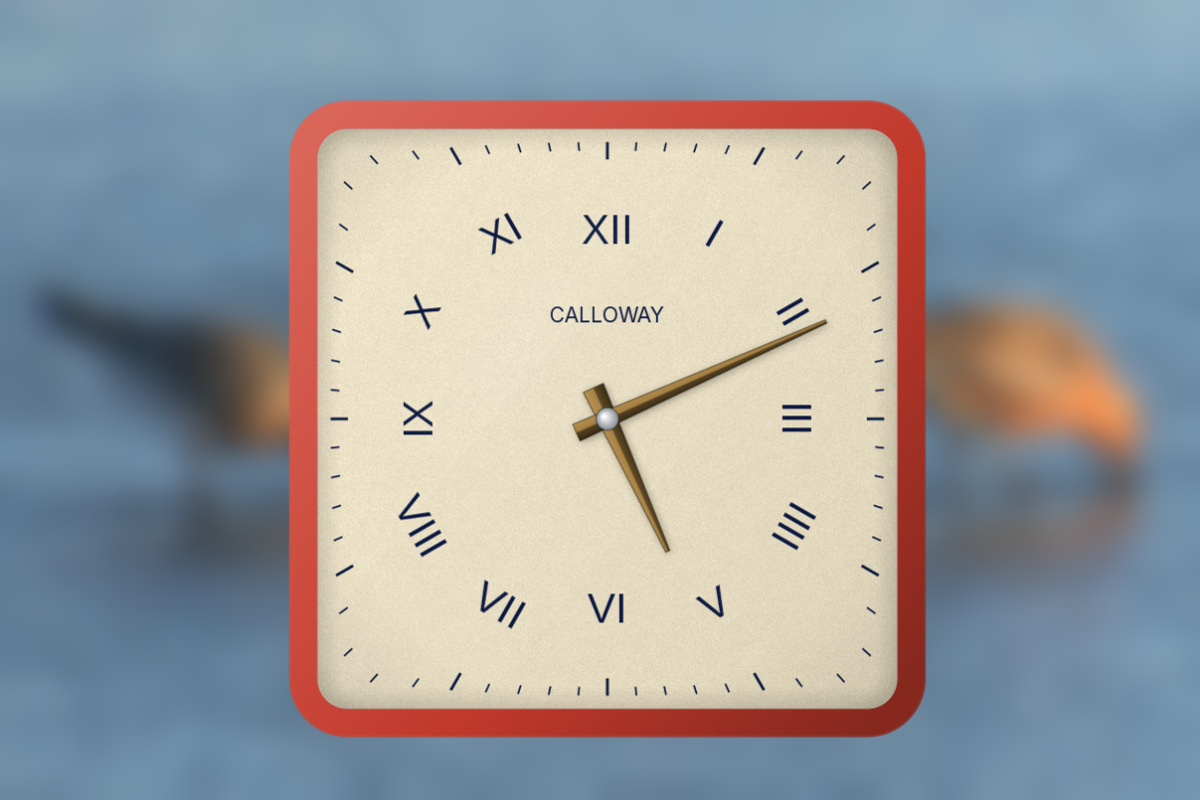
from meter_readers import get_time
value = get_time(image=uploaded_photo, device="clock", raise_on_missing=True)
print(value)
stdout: 5:11
